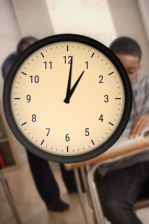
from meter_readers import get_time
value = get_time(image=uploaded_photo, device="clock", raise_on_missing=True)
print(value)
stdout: 1:01
